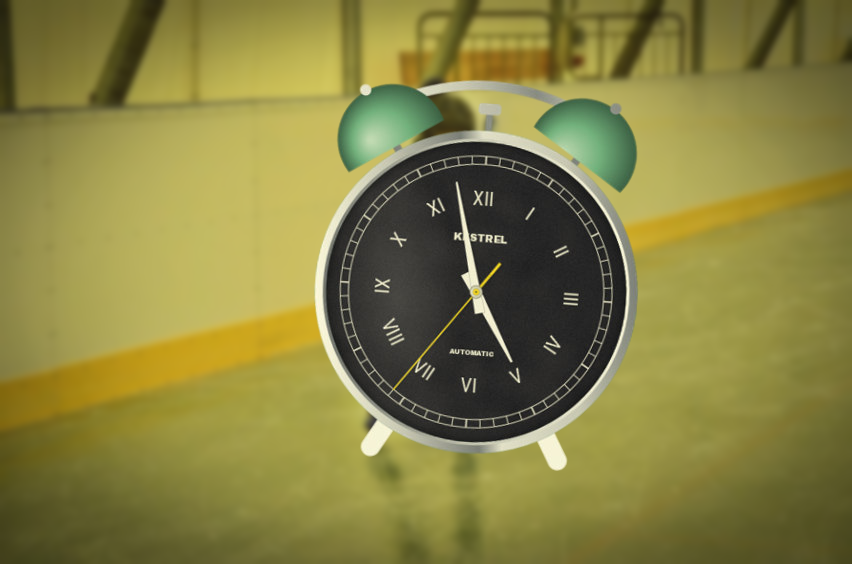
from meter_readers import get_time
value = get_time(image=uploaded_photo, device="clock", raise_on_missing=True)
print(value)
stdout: 4:57:36
